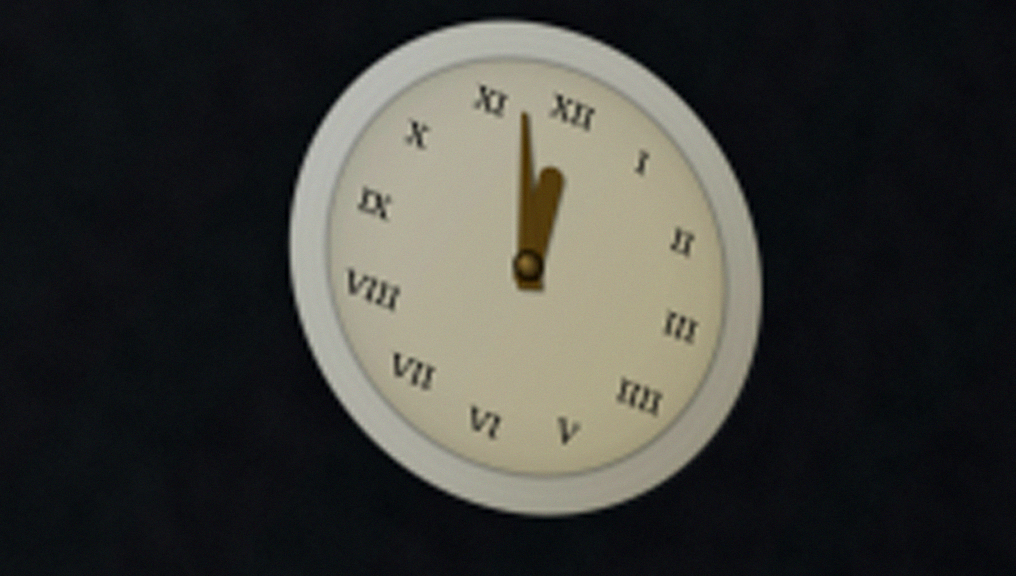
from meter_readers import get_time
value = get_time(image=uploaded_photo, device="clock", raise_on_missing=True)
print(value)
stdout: 11:57
